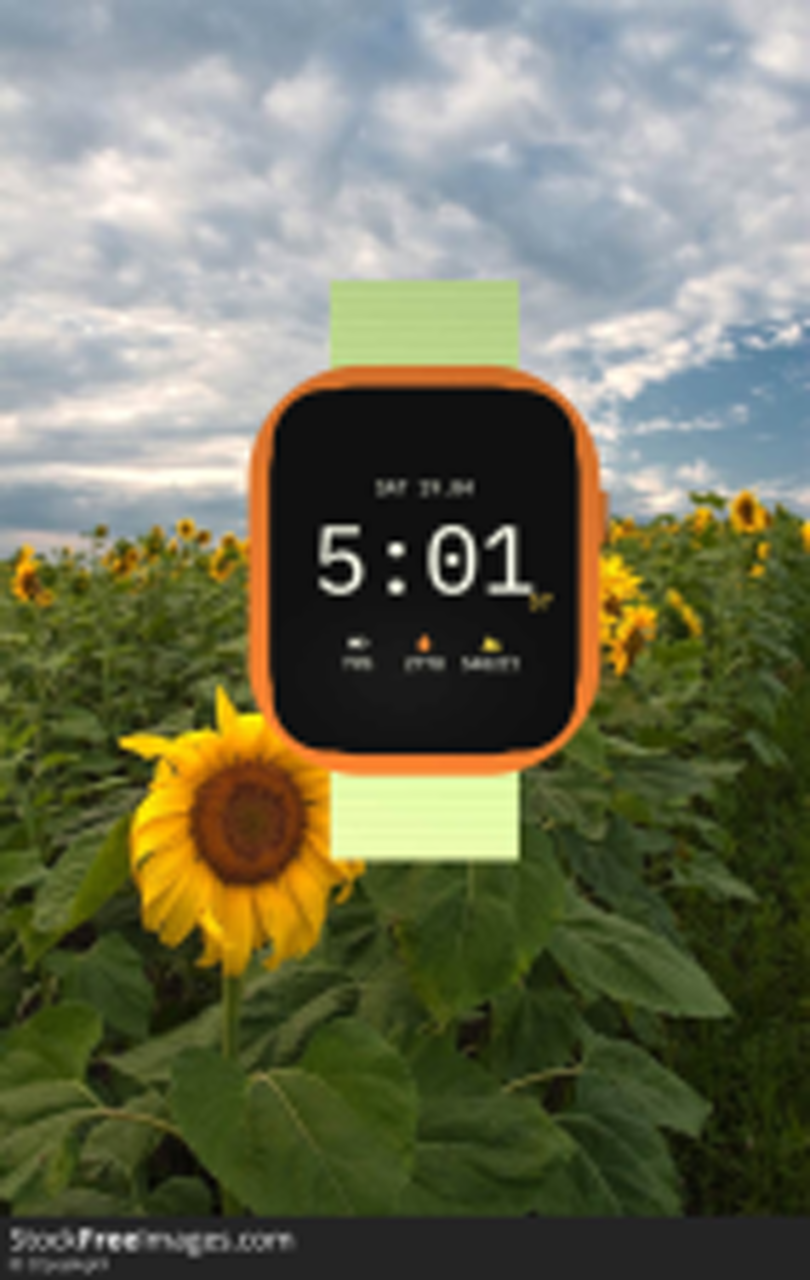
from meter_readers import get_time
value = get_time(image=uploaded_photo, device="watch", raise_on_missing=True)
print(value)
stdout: 5:01
